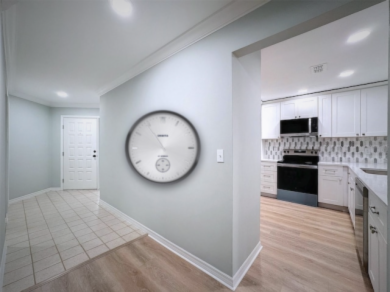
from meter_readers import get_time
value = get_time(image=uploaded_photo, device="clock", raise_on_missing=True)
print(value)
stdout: 10:54
